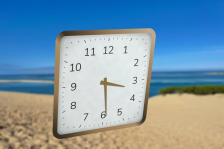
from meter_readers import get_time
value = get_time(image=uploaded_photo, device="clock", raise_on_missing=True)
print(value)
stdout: 3:29
